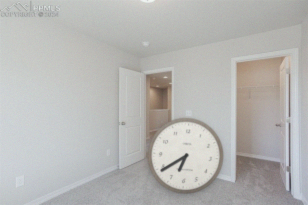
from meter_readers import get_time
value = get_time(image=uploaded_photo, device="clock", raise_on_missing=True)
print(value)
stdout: 6:39
